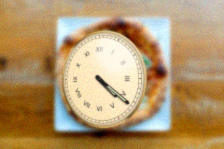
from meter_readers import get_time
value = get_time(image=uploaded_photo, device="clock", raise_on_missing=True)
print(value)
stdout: 4:21
